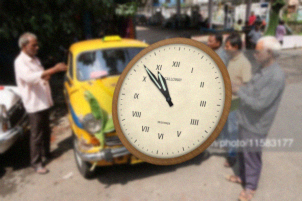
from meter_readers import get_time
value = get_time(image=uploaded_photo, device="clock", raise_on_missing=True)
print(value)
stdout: 10:52
